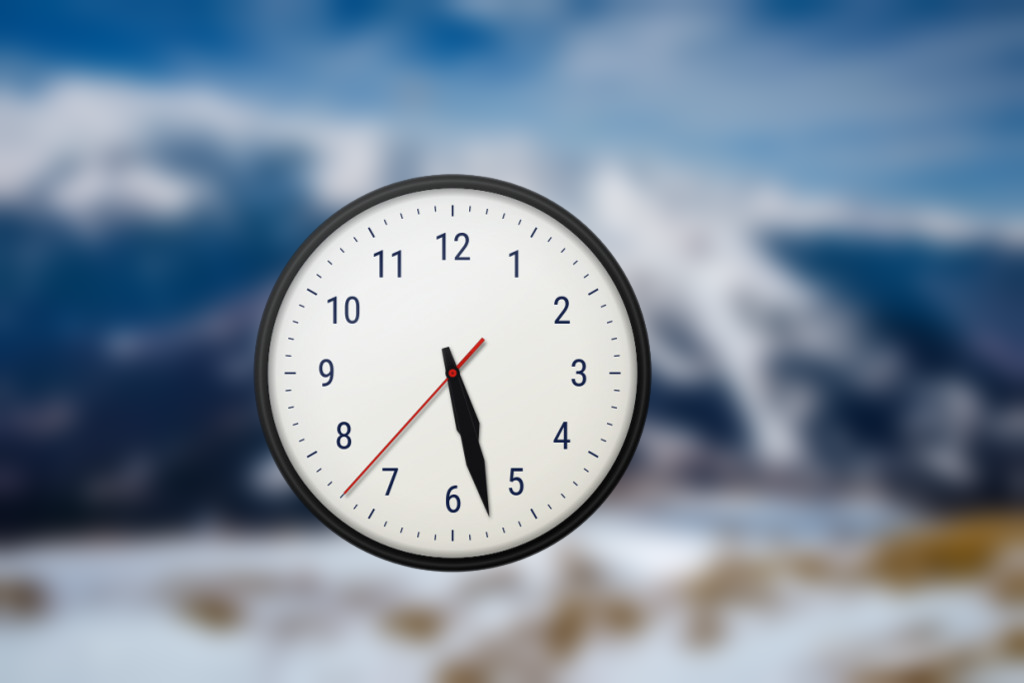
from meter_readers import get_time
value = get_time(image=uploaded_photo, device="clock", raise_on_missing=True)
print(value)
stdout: 5:27:37
